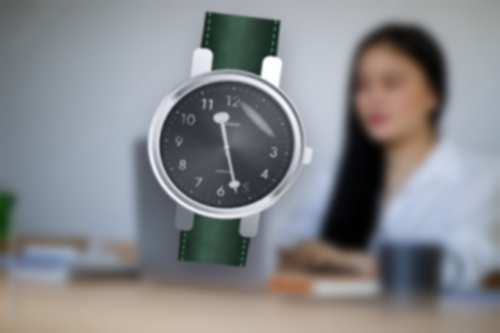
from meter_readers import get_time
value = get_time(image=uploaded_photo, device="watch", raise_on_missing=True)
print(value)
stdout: 11:27
